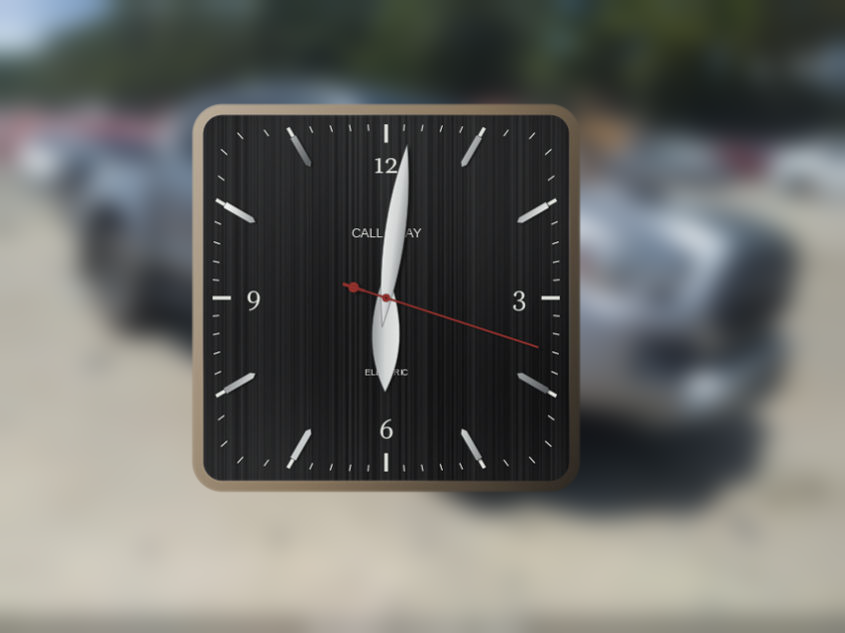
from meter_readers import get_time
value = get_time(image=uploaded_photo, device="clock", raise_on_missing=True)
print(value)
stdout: 6:01:18
